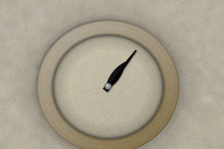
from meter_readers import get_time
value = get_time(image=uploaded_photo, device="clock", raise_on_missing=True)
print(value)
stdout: 1:06
